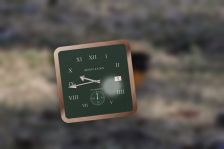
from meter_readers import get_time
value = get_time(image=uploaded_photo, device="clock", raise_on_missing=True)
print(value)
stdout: 9:44
